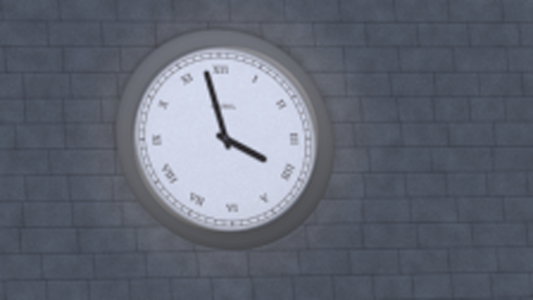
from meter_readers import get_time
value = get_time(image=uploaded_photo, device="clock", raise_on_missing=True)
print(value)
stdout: 3:58
